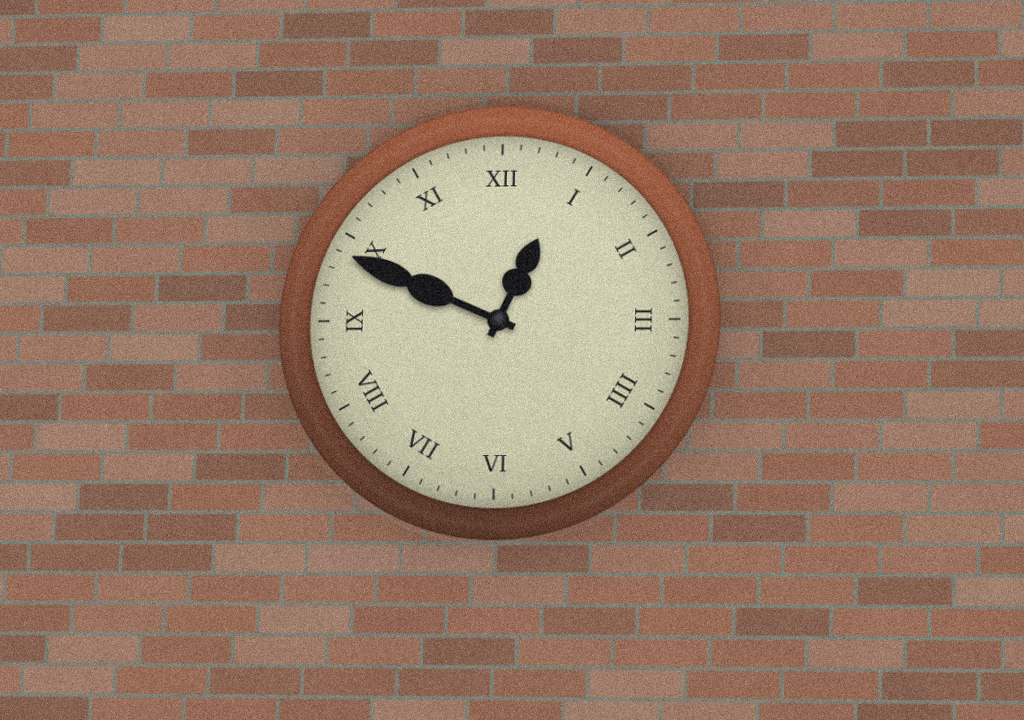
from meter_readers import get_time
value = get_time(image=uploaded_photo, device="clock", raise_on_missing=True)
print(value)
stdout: 12:49
